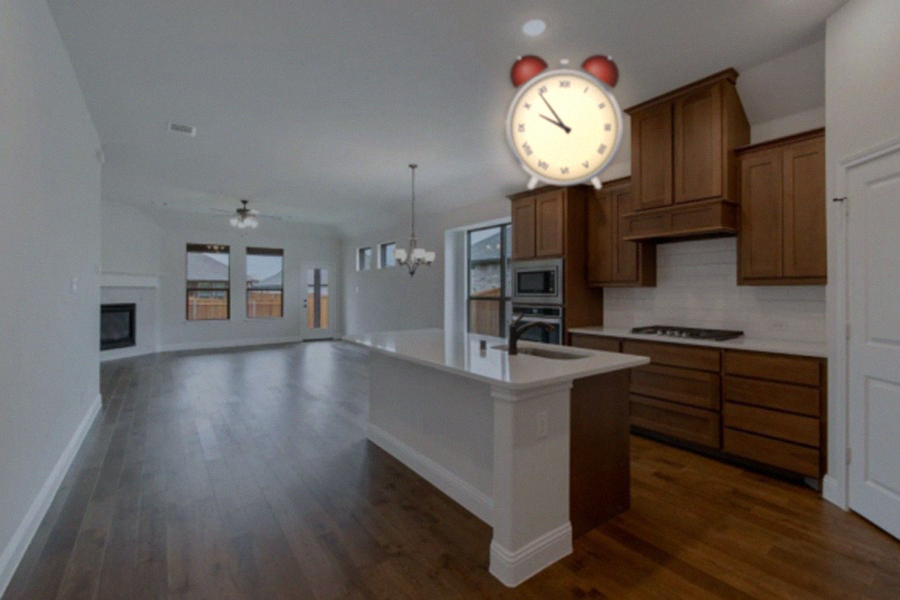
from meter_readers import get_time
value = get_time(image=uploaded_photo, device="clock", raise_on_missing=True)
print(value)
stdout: 9:54
